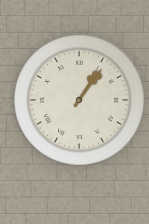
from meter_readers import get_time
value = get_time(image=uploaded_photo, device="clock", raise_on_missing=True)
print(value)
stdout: 1:06
